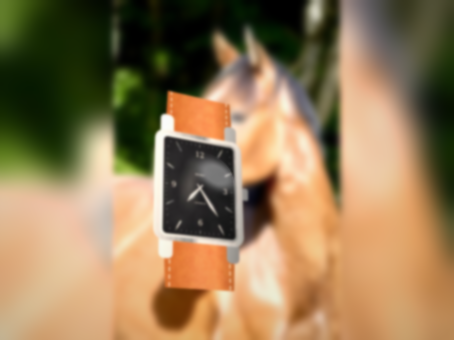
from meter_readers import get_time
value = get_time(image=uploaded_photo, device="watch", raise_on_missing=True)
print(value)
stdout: 7:24
